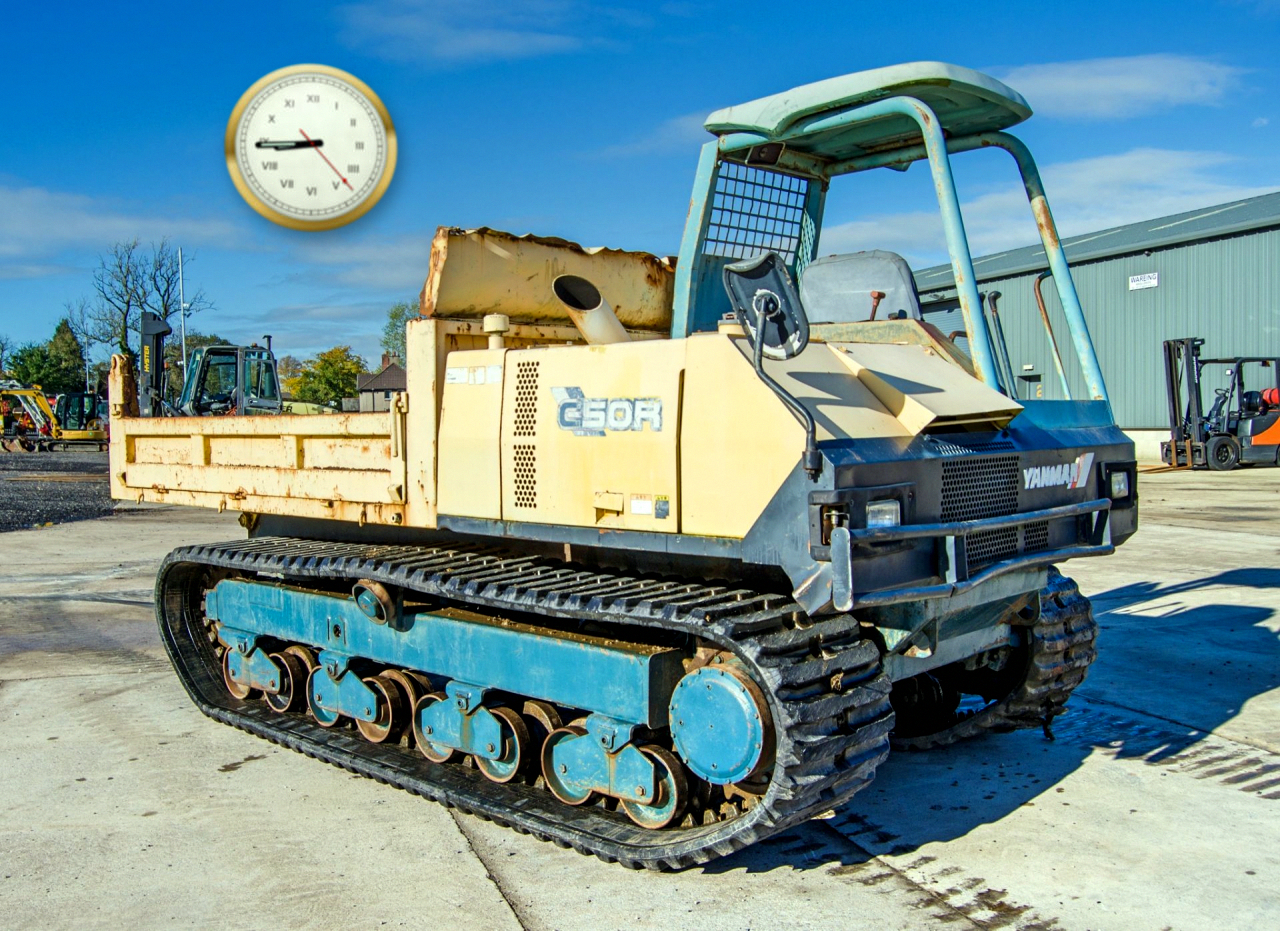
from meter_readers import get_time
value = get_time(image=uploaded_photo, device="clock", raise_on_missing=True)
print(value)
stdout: 8:44:23
